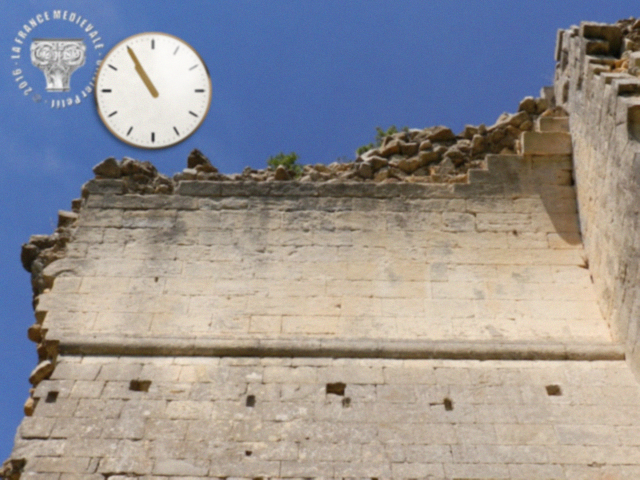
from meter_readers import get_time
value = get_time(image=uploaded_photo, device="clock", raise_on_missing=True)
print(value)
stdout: 10:55
